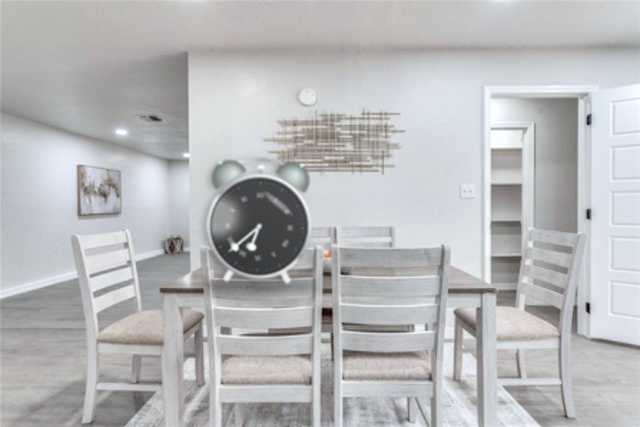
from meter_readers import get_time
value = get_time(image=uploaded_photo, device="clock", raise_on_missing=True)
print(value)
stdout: 6:38
